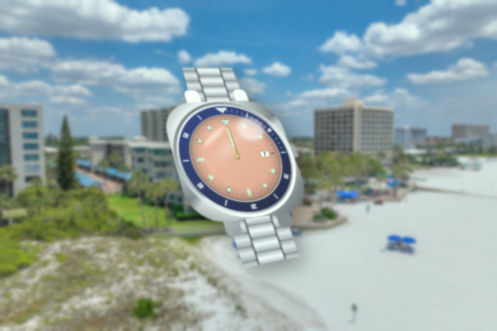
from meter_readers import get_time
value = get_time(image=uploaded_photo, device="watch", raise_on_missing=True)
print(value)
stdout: 12:00
